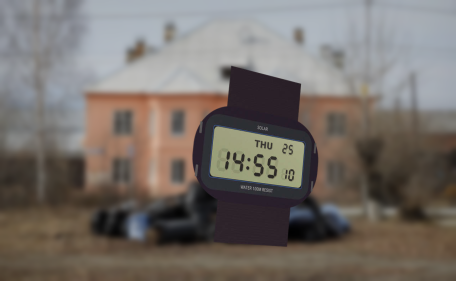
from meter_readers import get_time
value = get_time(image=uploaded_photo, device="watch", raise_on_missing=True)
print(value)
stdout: 14:55:10
